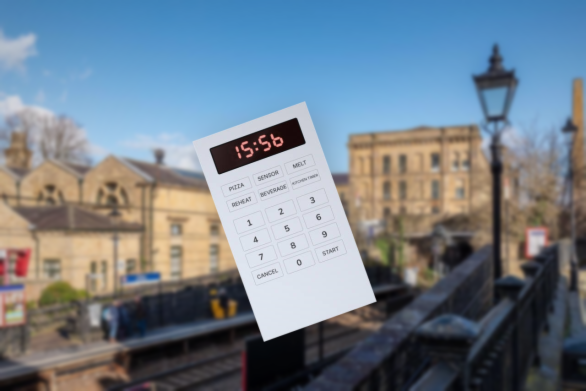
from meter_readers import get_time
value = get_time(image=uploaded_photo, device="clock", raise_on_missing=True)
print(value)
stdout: 15:56
